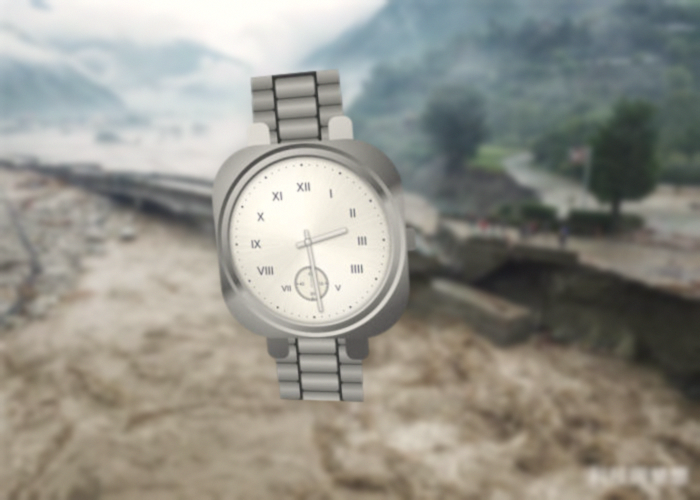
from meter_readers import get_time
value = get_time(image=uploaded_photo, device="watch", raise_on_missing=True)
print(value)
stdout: 2:29
